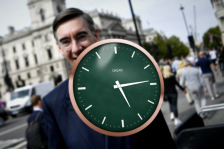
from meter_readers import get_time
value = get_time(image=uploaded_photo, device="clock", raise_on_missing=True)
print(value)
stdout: 5:14
